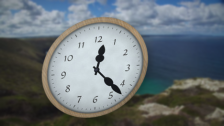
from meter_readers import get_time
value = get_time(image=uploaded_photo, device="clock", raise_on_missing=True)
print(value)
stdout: 12:23
